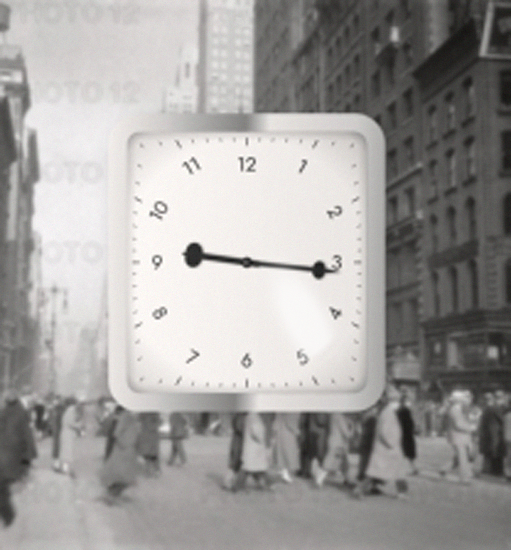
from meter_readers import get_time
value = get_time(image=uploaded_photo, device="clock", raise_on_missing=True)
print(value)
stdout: 9:16
